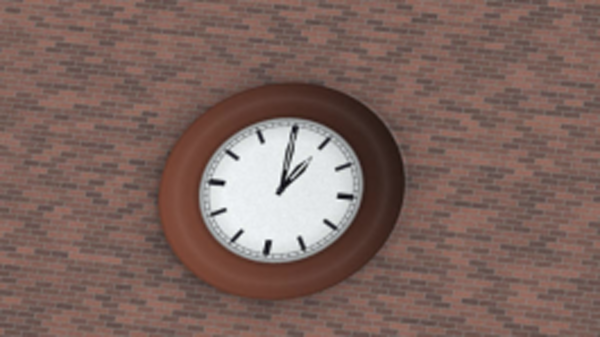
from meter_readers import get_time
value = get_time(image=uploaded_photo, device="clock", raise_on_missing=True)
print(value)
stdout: 1:00
